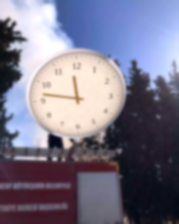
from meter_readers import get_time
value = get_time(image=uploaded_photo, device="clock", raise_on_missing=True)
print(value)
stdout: 11:47
